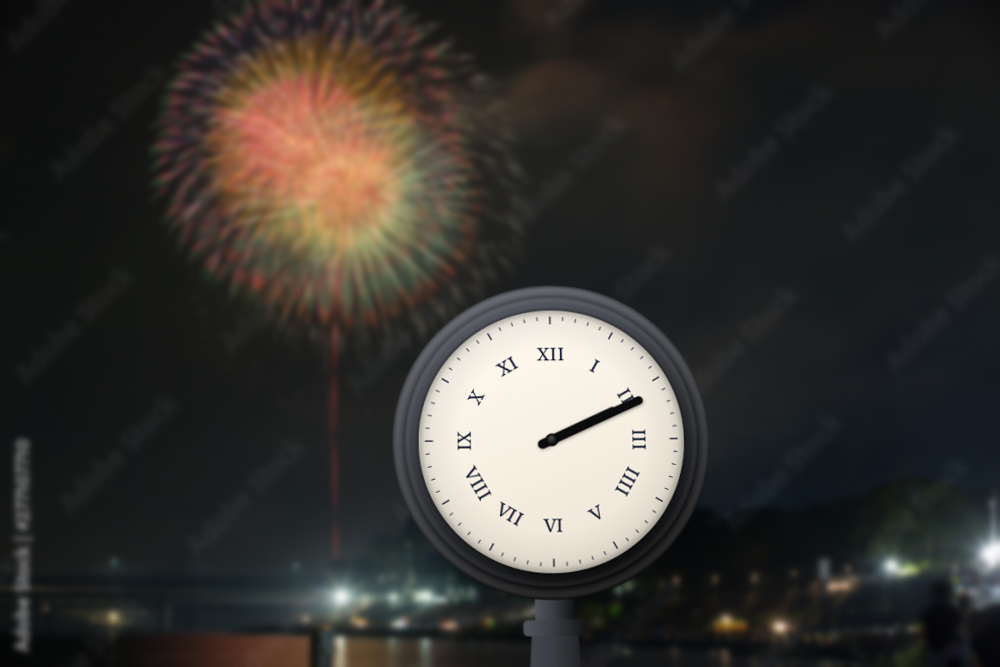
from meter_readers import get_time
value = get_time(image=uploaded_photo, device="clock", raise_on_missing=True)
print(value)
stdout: 2:11
